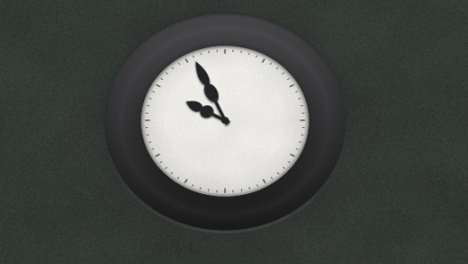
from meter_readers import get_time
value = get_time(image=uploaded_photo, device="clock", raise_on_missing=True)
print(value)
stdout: 9:56
